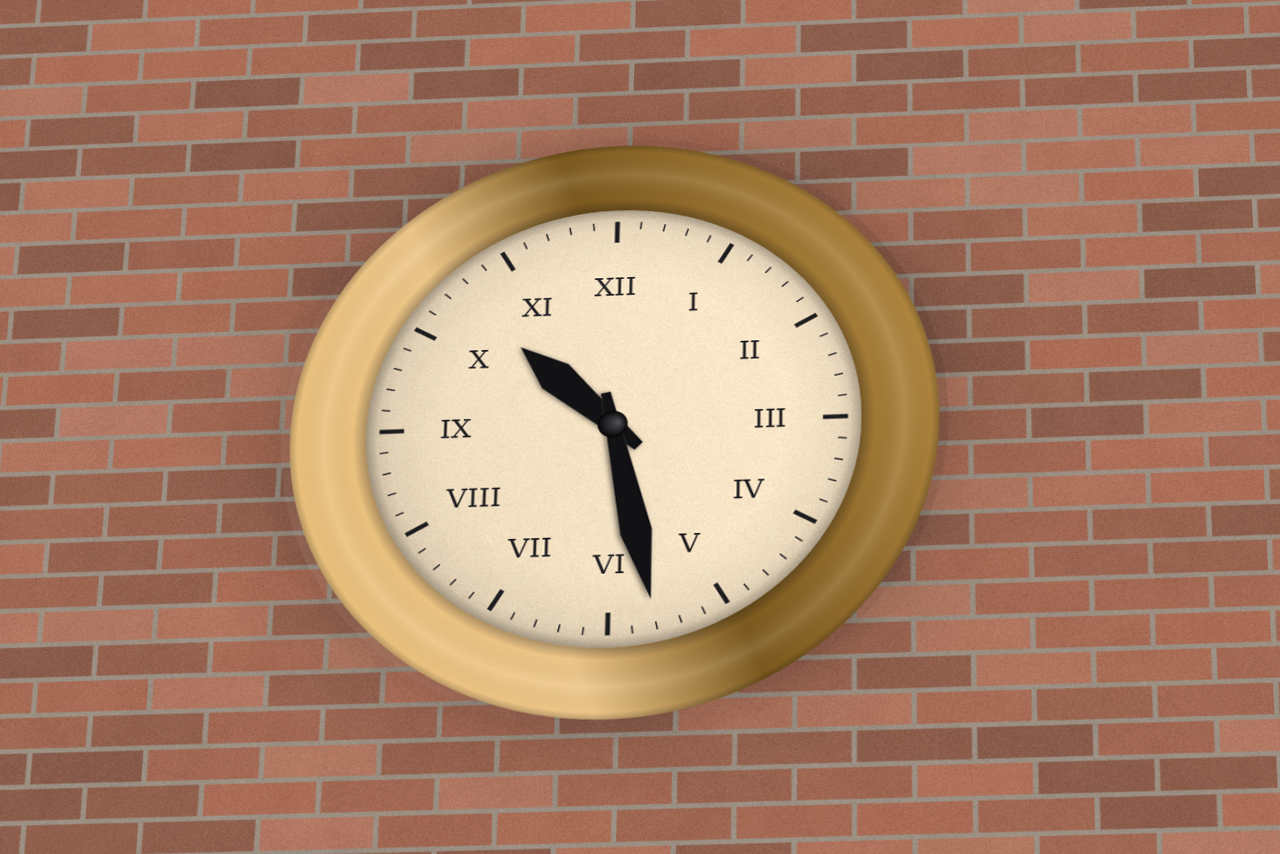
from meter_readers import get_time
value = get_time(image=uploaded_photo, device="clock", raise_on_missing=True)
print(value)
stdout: 10:28
